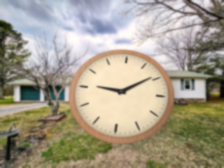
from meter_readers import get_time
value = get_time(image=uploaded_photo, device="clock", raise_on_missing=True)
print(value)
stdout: 9:09
